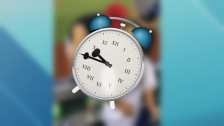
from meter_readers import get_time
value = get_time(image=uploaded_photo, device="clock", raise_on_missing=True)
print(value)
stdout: 9:45
